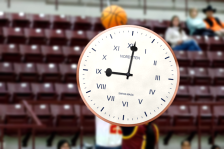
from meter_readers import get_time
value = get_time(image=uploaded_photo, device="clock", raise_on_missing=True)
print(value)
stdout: 9:01
